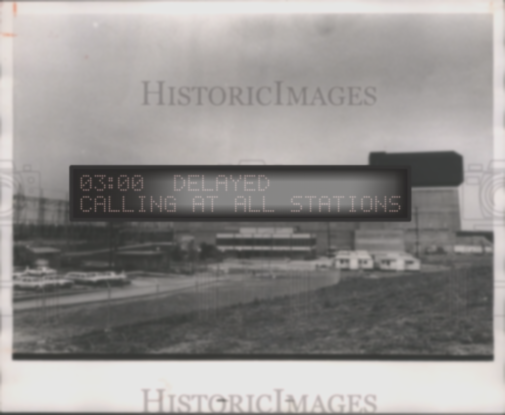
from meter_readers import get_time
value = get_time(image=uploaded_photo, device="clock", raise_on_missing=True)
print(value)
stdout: 3:00
